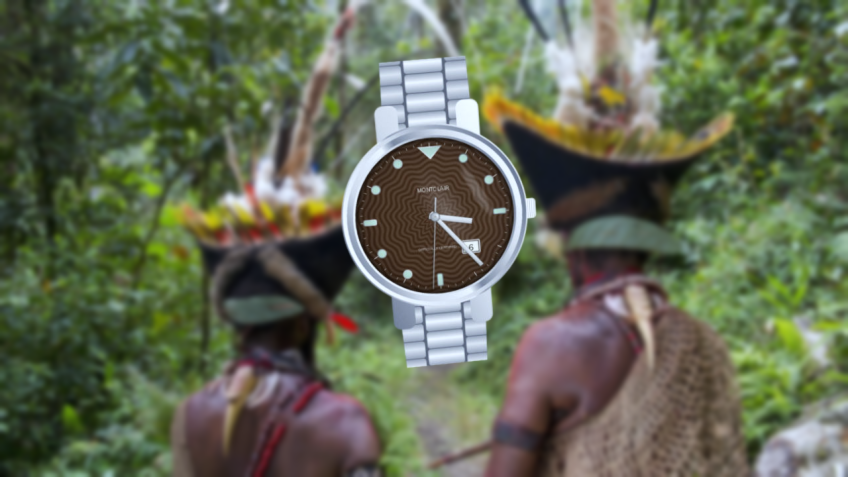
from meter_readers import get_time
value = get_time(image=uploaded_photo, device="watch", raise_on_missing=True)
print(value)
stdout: 3:23:31
